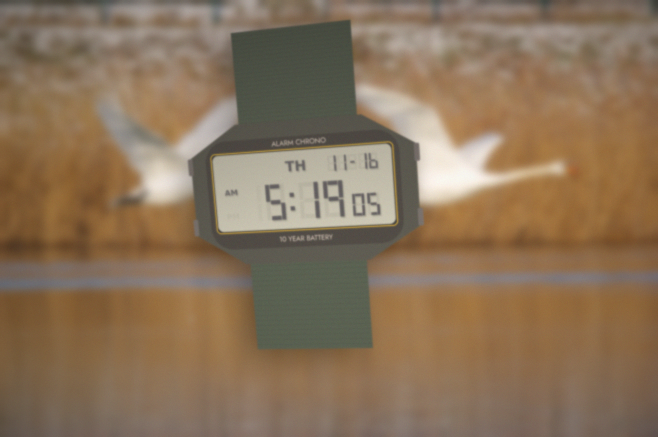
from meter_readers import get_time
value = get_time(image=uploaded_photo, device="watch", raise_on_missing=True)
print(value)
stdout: 5:19:05
